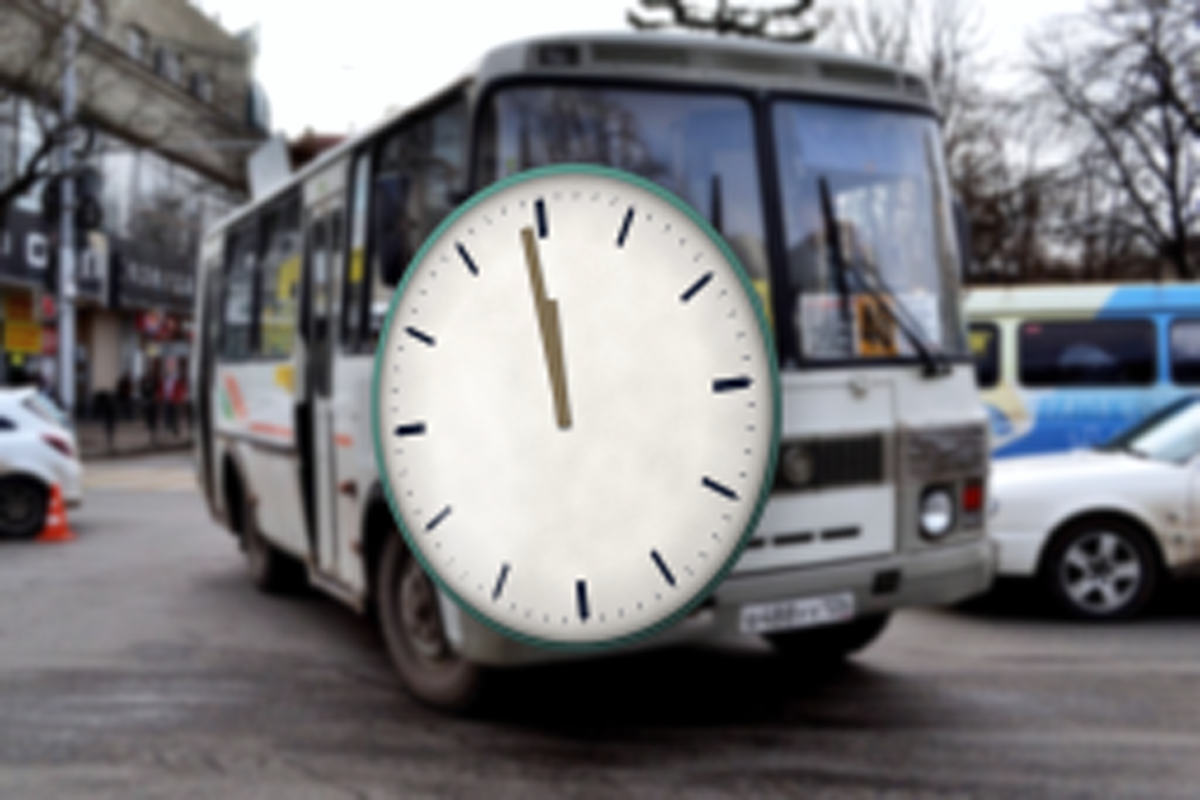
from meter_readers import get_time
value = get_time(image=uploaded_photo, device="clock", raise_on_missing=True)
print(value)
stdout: 11:59
